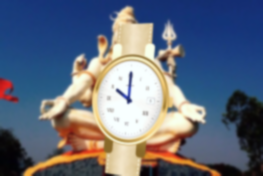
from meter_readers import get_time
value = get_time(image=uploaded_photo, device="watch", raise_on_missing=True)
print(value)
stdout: 10:00
